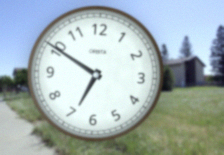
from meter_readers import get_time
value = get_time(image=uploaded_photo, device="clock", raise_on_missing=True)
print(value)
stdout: 6:50
